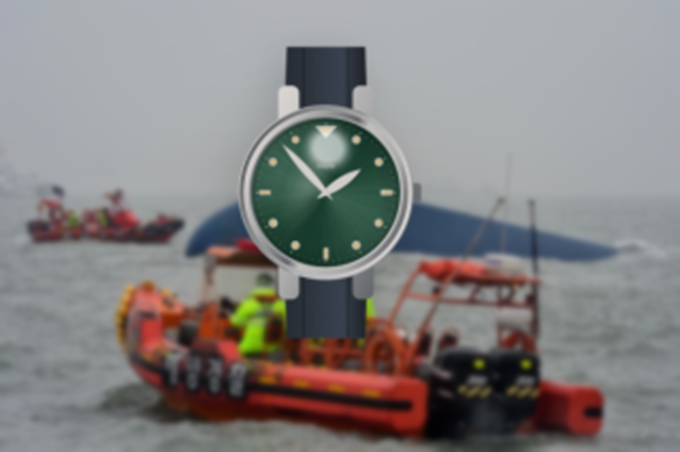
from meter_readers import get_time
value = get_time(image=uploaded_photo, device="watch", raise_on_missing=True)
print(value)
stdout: 1:53
